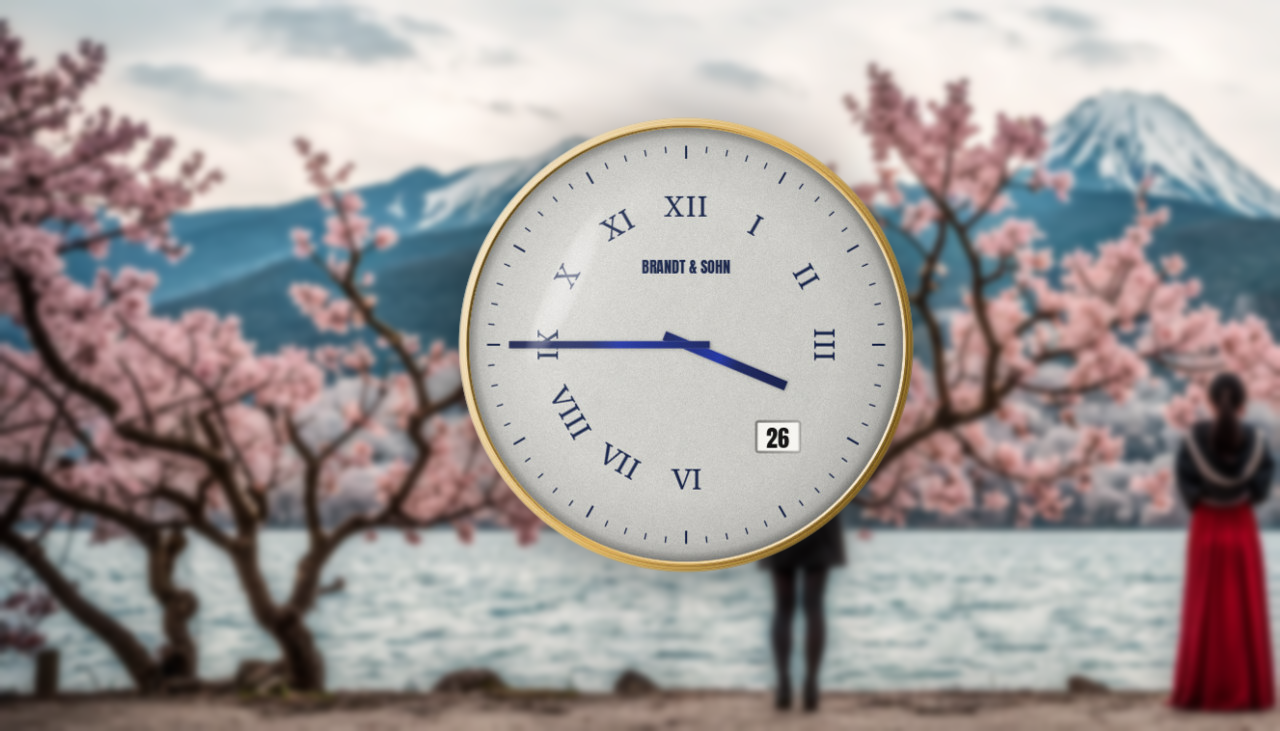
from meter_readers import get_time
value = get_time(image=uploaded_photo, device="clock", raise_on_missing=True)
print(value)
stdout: 3:45
